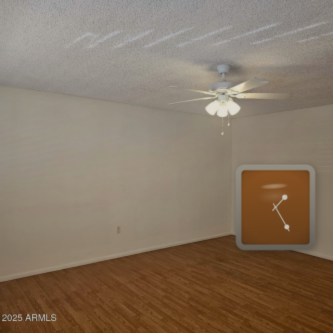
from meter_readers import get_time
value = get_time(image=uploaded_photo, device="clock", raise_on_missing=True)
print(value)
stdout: 1:25
